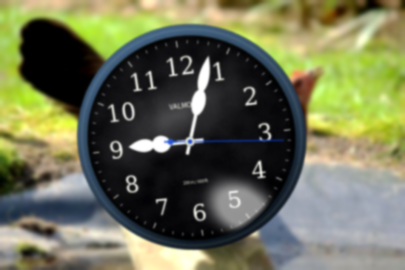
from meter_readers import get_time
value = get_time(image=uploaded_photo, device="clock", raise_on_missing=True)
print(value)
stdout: 9:03:16
